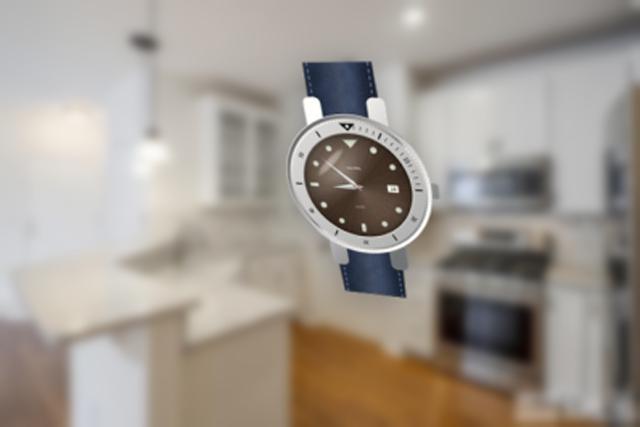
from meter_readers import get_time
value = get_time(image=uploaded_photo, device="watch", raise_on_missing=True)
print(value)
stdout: 8:52
